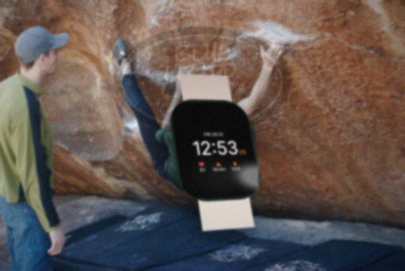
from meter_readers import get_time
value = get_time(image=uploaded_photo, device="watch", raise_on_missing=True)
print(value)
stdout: 12:53
